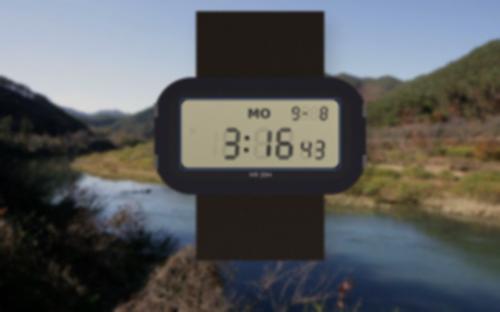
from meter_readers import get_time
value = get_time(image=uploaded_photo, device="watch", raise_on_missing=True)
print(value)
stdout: 3:16:43
